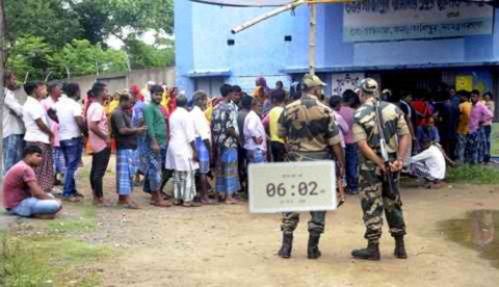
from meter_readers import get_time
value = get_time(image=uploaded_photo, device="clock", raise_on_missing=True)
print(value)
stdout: 6:02
